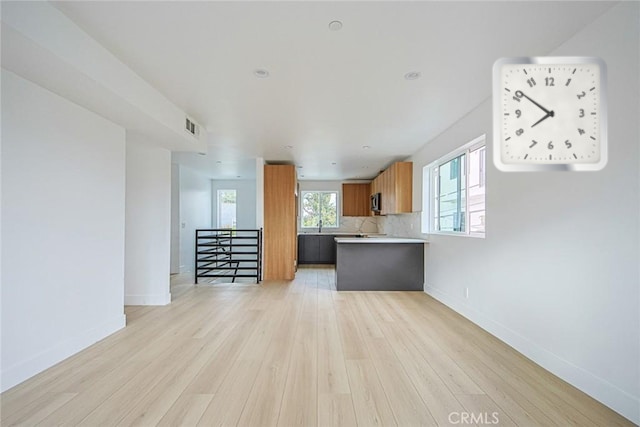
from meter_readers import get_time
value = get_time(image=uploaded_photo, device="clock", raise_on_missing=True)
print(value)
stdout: 7:51
